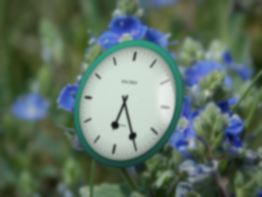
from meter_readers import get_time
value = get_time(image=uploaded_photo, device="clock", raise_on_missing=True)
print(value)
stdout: 6:25
